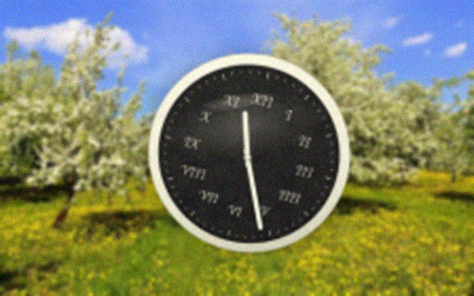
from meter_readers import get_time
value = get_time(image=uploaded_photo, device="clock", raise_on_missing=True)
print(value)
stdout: 11:26
